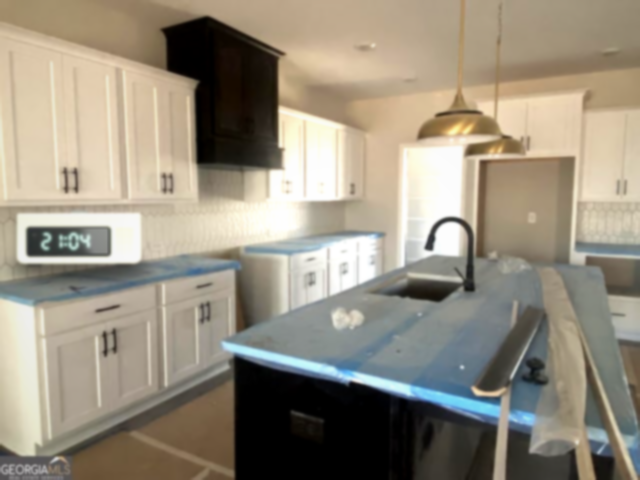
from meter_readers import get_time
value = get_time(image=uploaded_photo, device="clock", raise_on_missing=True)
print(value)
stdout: 21:04
